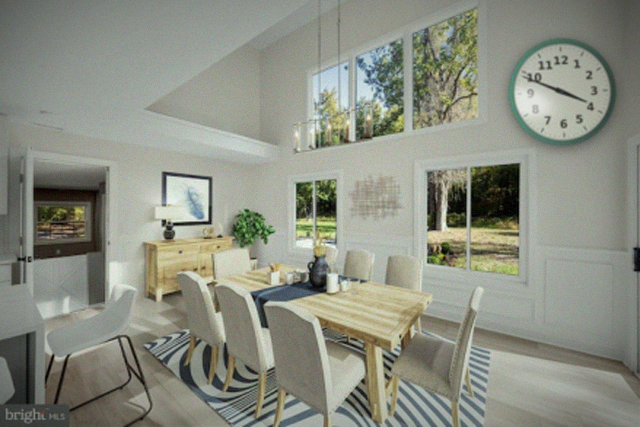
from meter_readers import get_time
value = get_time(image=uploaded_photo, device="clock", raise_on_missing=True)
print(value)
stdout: 3:49
